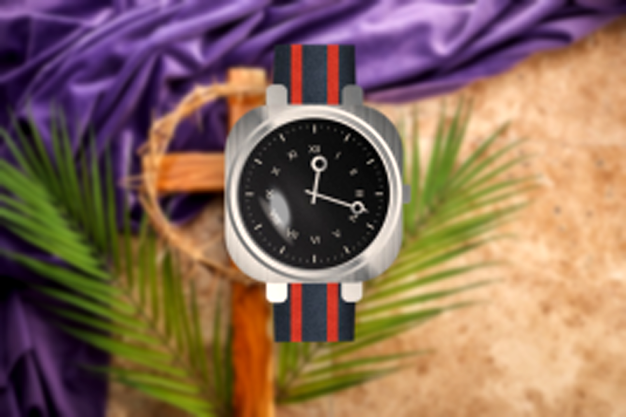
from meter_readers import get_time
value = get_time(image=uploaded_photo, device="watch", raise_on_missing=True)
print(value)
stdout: 12:18
